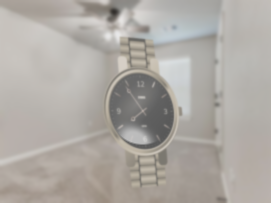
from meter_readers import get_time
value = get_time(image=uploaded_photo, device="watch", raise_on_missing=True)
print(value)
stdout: 7:54
